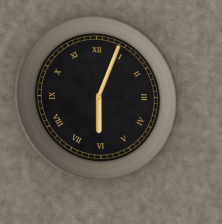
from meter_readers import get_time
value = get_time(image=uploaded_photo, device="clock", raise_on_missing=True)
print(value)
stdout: 6:04
